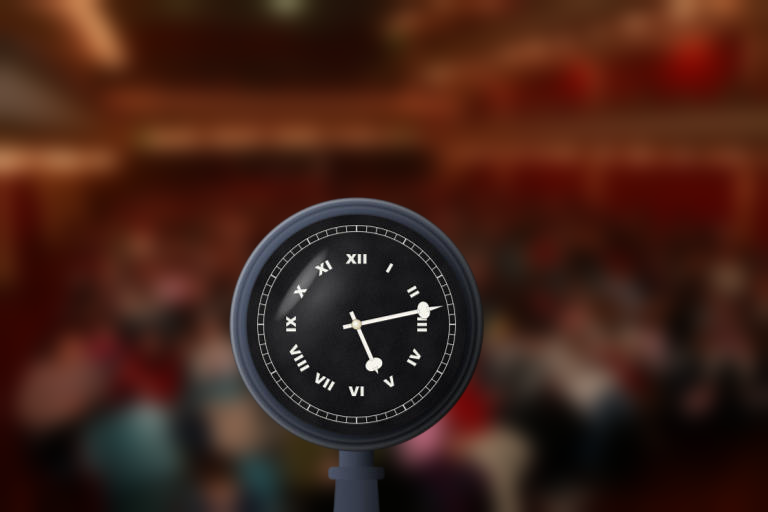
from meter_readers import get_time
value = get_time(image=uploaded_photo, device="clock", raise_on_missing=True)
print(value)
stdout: 5:13
